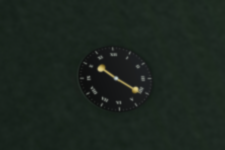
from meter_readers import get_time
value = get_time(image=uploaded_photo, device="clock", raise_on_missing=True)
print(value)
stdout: 10:21
